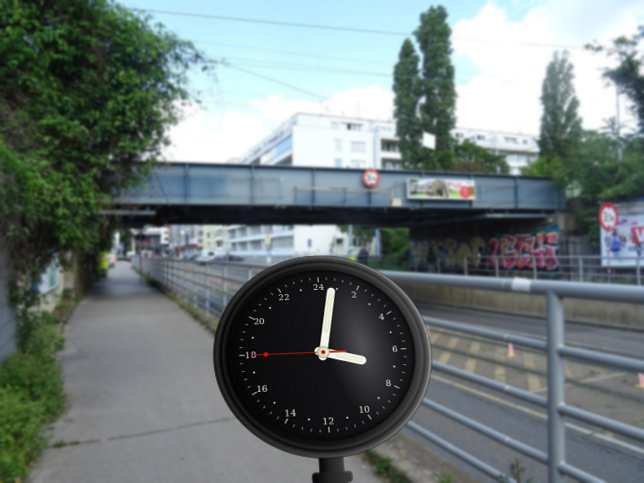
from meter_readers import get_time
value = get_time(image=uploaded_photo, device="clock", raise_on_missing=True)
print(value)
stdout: 7:01:45
